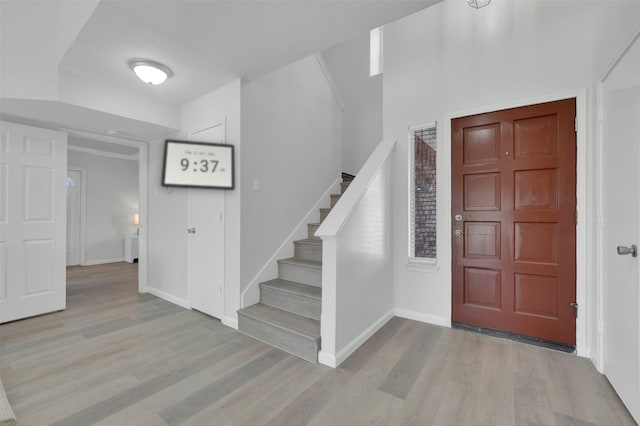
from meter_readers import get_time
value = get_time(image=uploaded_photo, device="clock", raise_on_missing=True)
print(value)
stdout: 9:37
